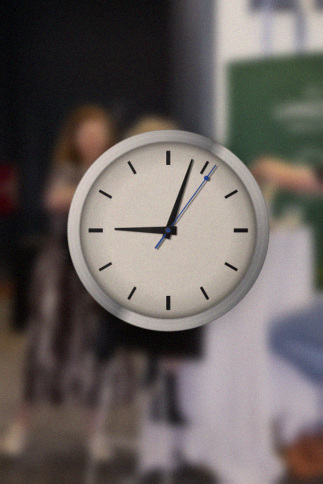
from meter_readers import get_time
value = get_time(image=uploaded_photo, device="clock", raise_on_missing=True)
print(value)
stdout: 9:03:06
